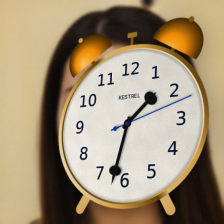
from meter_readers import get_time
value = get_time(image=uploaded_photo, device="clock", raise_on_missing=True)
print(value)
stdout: 1:32:12
